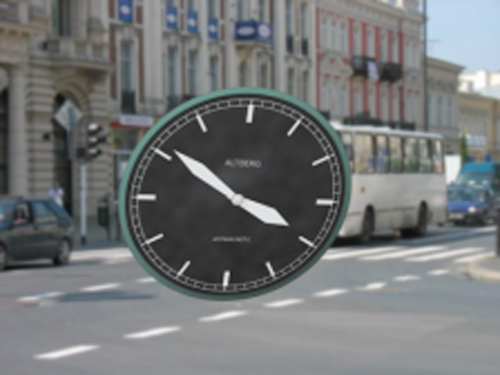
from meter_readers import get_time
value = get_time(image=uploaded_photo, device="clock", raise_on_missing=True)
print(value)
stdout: 3:51
